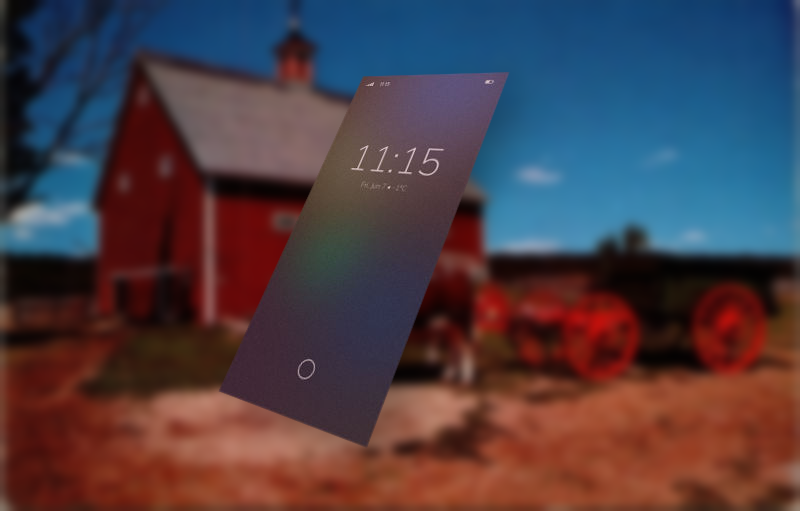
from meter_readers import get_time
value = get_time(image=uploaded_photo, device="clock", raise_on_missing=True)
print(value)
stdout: 11:15
